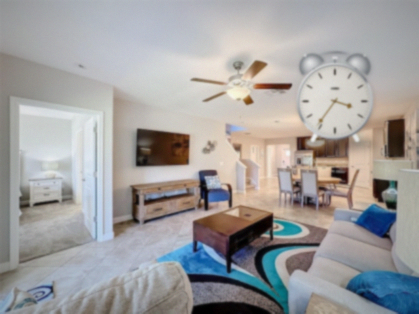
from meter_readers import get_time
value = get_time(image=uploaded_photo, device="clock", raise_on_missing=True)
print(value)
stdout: 3:36
